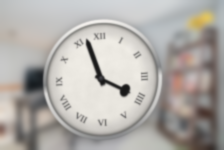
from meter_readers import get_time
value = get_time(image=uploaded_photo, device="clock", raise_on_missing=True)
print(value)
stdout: 3:57
